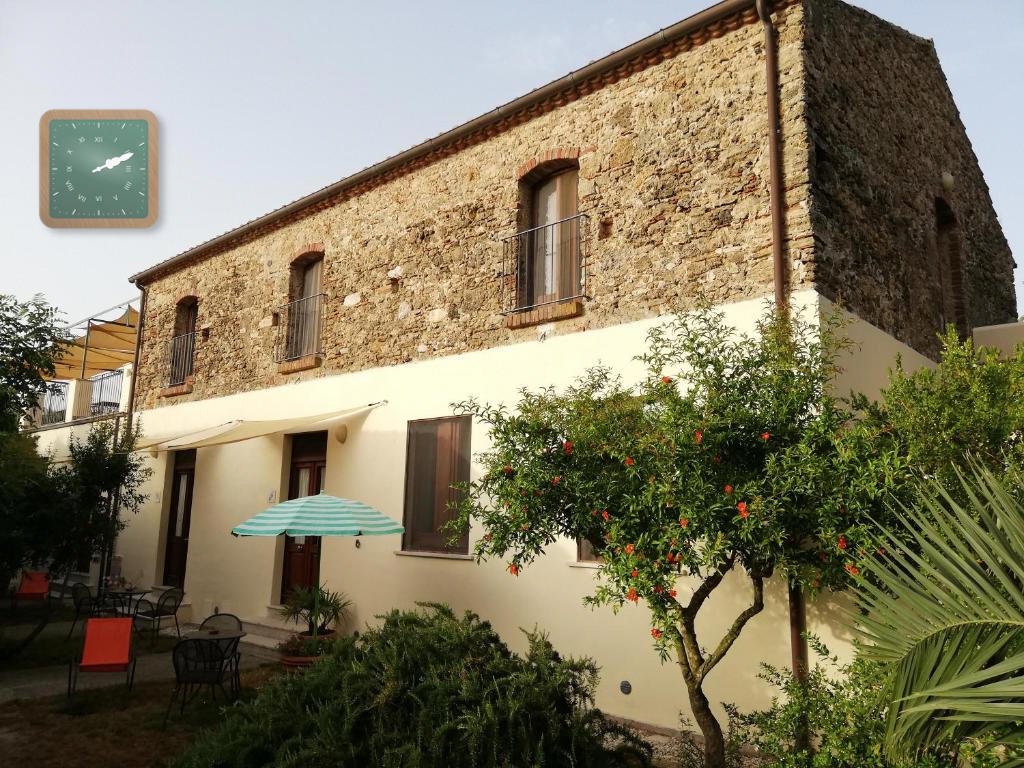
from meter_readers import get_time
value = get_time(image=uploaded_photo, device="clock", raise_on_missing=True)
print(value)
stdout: 2:11
